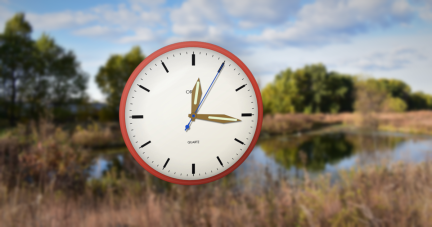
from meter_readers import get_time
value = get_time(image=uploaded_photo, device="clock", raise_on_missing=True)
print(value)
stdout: 12:16:05
